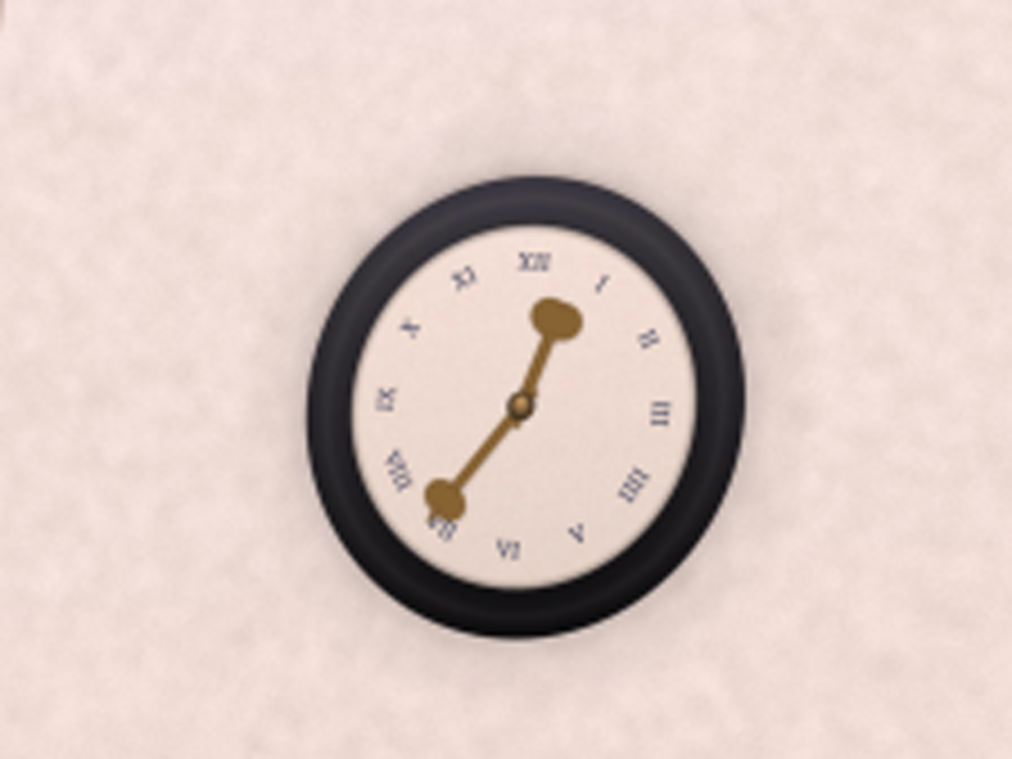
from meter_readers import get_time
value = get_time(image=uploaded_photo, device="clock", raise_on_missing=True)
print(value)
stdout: 12:36
